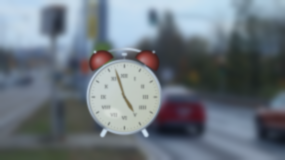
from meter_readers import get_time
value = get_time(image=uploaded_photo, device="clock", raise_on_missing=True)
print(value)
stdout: 4:57
